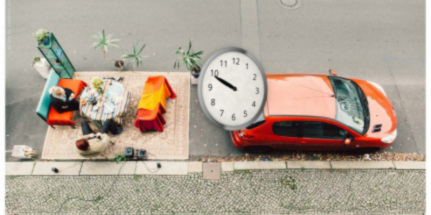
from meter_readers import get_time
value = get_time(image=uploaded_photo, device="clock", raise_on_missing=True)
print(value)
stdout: 9:49
